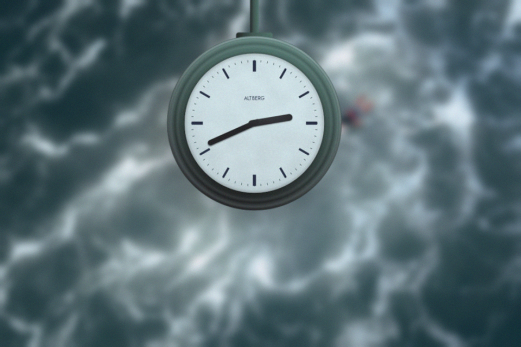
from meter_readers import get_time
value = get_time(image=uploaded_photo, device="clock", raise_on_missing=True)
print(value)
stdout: 2:41
